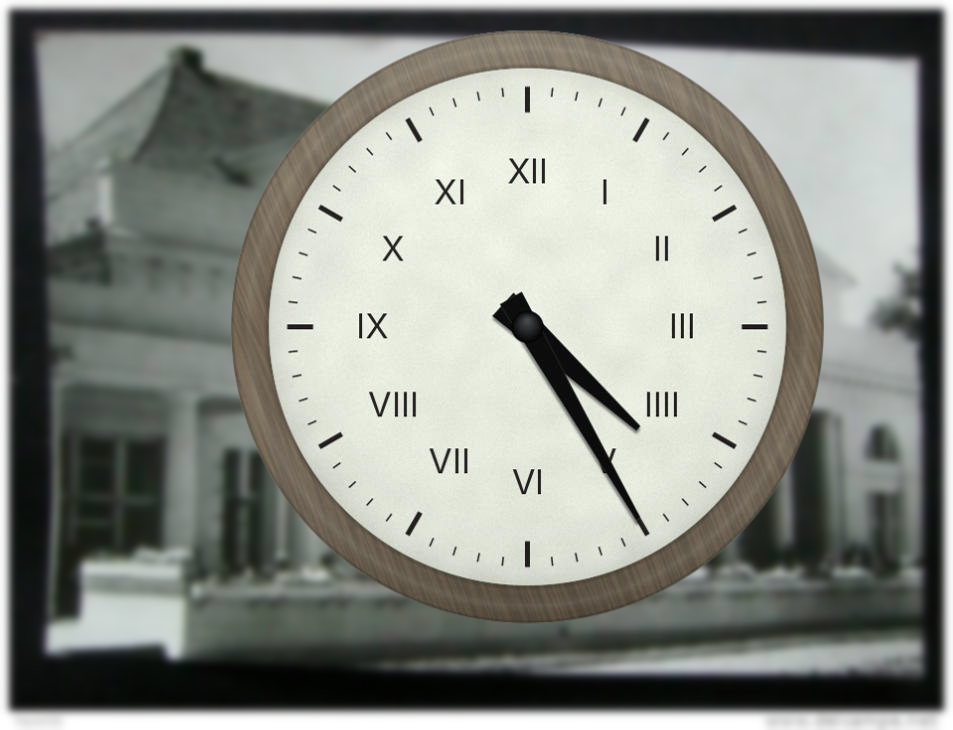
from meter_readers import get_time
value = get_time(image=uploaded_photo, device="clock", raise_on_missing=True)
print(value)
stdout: 4:25
